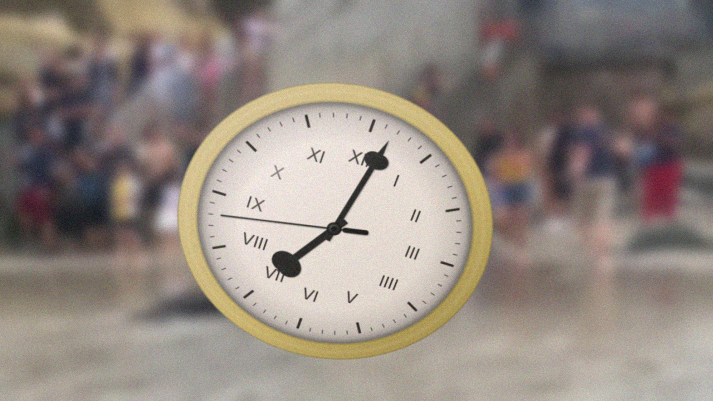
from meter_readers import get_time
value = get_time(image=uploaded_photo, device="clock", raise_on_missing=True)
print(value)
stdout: 7:01:43
